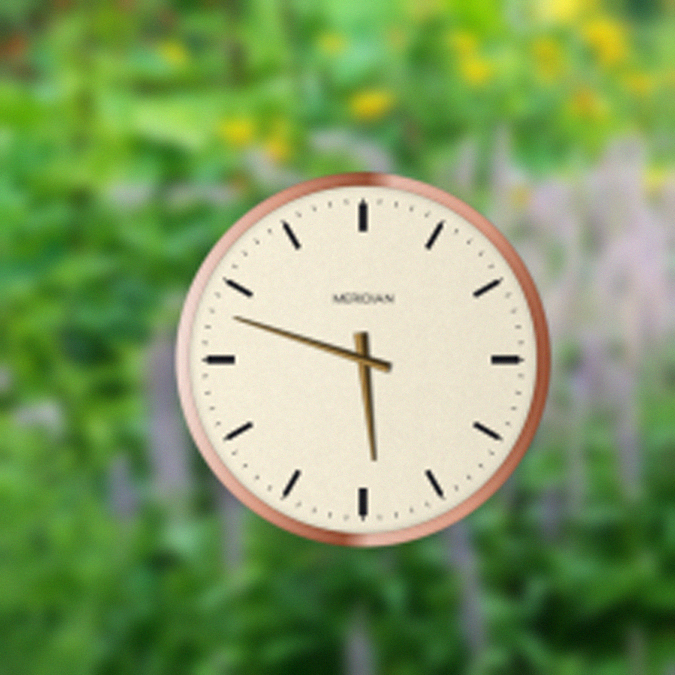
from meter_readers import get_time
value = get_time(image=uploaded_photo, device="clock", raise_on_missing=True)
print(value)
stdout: 5:48
